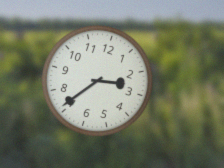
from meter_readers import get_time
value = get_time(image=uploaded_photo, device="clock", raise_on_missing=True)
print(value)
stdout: 2:36
